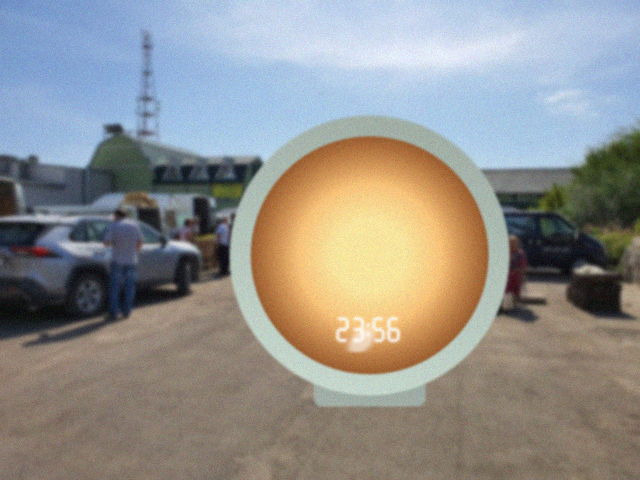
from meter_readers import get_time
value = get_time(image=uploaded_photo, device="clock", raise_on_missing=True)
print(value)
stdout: 23:56
